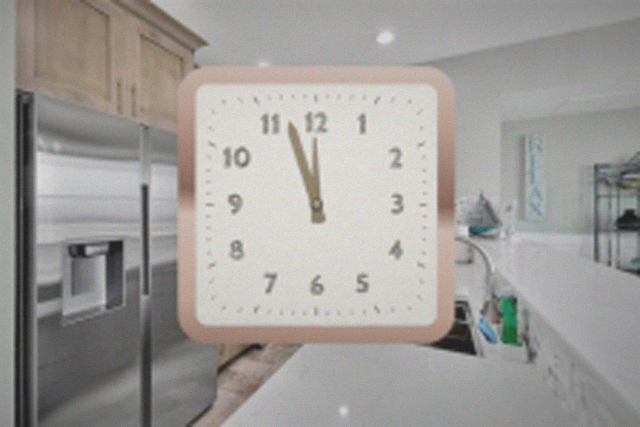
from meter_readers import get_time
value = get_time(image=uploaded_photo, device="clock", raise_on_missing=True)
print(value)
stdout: 11:57
